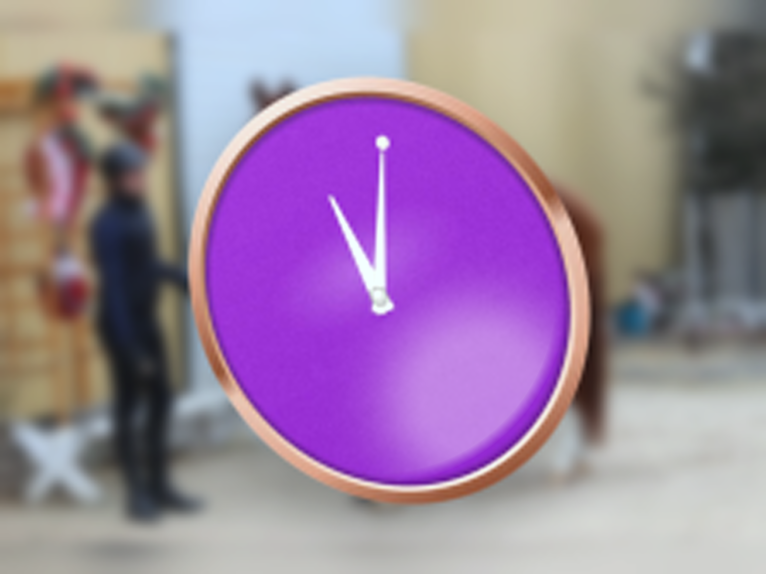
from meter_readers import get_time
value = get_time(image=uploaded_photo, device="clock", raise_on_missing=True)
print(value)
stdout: 11:00
